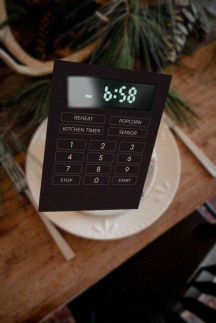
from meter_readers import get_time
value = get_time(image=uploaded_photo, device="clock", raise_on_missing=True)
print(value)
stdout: 6:58
